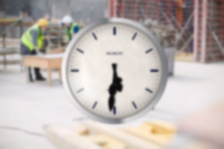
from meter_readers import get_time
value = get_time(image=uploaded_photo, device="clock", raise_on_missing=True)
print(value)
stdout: 5:31
